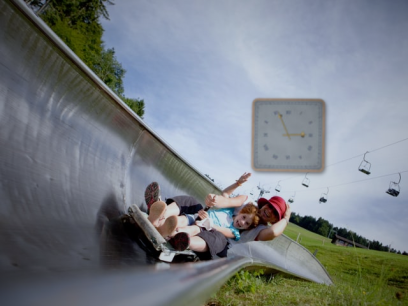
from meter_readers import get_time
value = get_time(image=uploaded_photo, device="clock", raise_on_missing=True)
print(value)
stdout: 2:56
